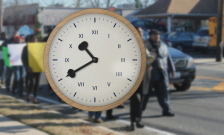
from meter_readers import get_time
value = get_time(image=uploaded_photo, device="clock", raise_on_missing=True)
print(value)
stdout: 10:40
